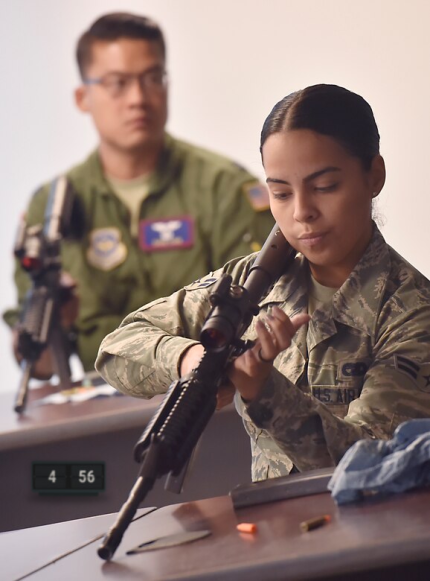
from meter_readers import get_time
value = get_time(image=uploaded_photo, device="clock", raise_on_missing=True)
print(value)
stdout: 4:56
